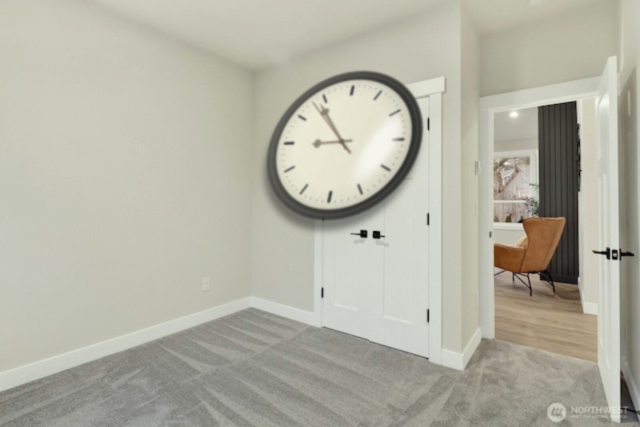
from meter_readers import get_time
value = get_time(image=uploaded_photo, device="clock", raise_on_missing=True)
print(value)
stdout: 8:53:53
